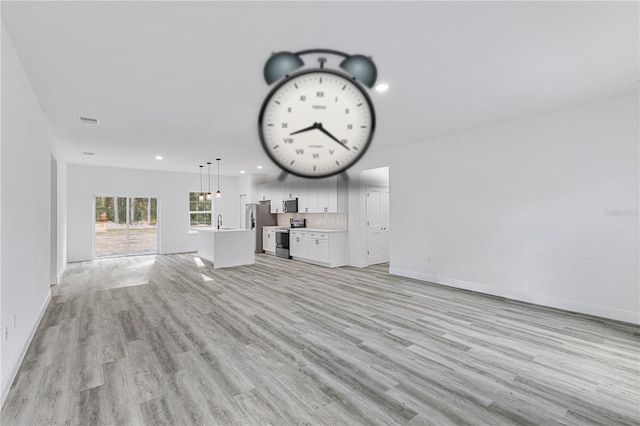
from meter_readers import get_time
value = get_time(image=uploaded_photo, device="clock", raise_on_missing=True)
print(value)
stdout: 8:21
